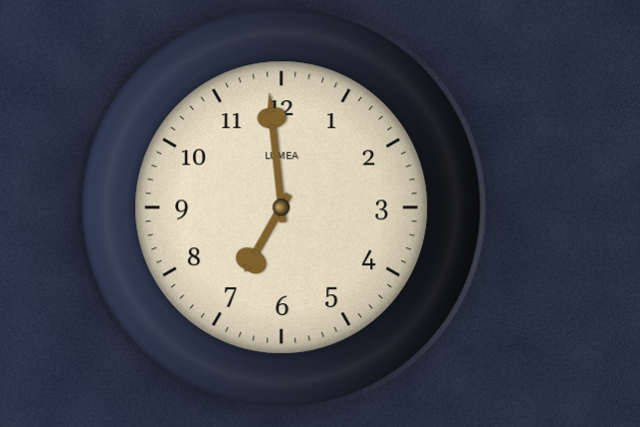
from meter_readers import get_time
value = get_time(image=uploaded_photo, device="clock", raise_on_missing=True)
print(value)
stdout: 6:59
